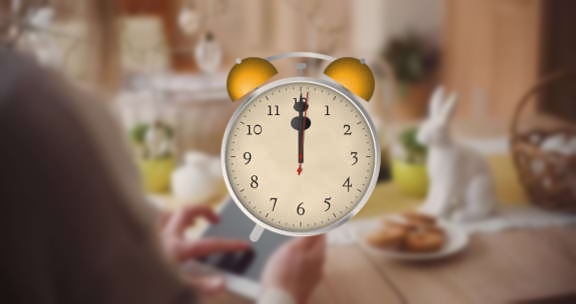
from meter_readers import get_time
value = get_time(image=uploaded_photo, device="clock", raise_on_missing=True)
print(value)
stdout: 12:00:01
